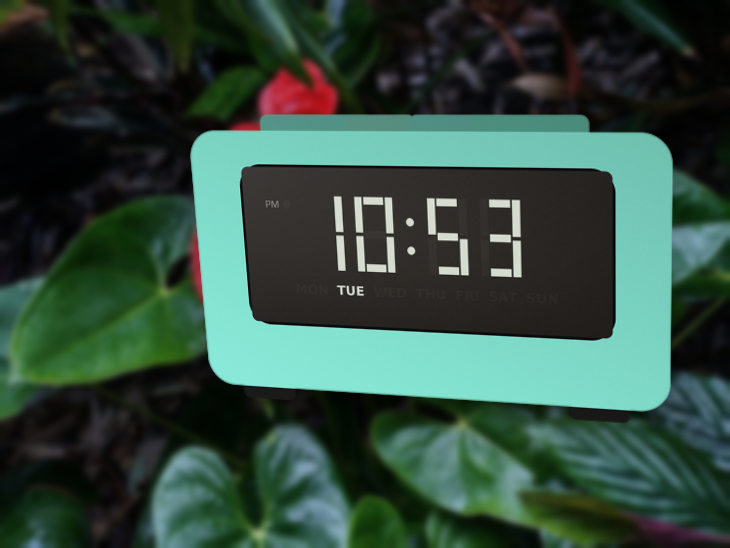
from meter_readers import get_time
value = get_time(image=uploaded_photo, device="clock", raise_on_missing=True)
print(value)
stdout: 10:53
